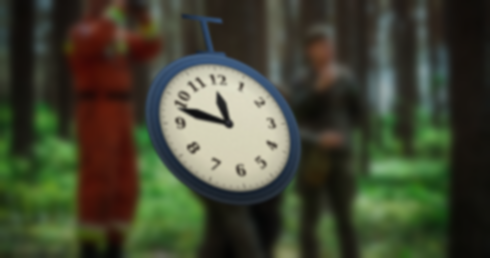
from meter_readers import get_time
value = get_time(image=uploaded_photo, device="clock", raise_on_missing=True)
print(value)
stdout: 11:48
